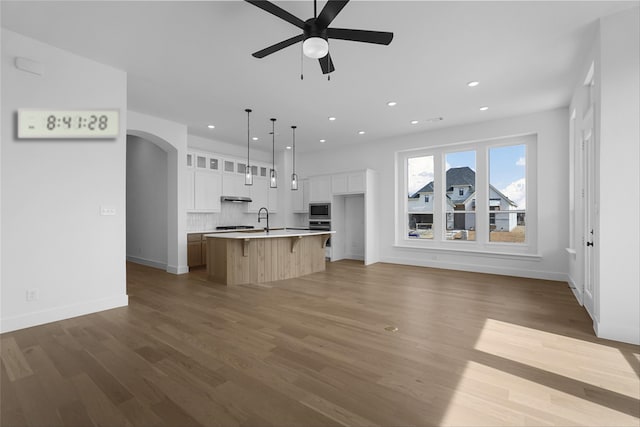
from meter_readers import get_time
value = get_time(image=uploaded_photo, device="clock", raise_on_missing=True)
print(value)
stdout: 8:41:28
